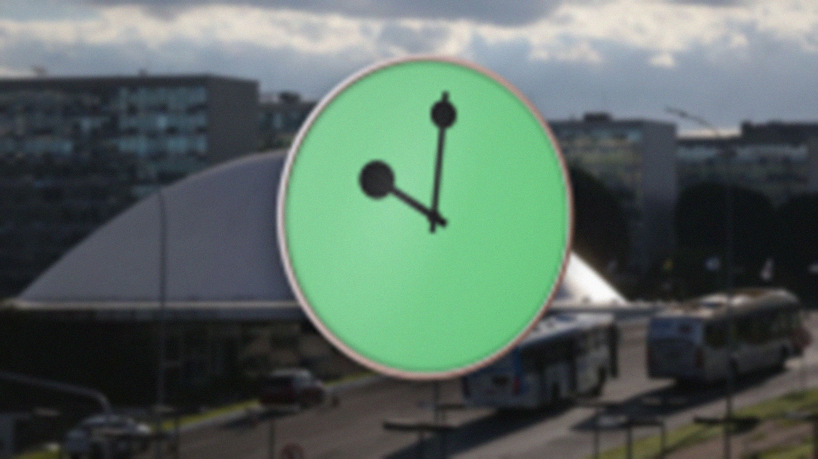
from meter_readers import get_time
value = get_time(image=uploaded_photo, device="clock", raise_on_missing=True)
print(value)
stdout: 10:01
